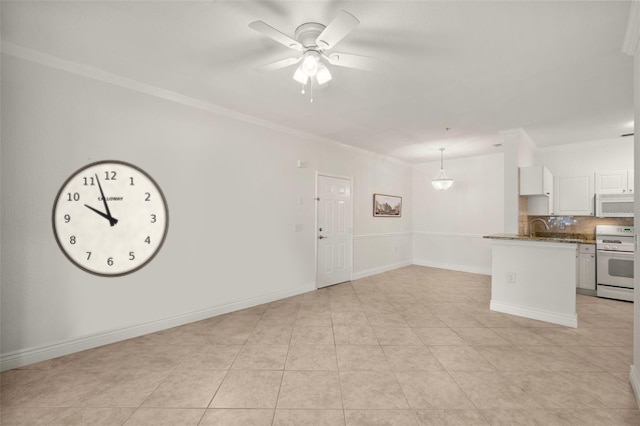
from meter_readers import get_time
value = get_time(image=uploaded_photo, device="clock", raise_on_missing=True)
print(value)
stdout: 9:57
